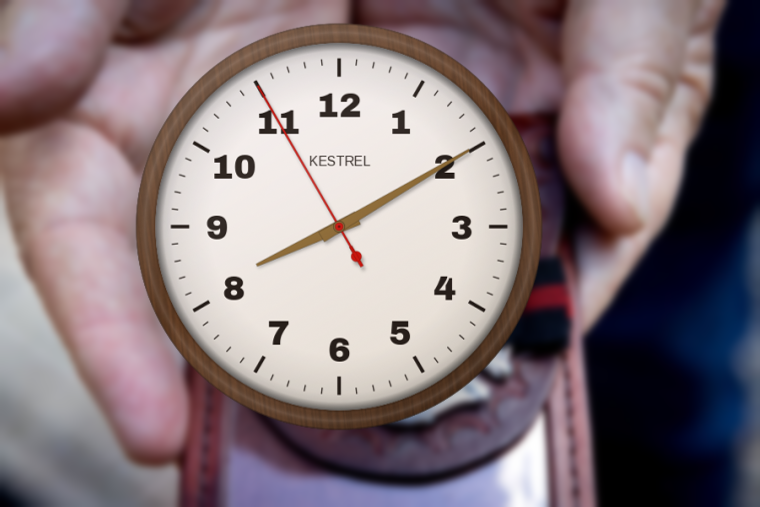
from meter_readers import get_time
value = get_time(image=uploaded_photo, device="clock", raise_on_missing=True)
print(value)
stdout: 8:09:55
